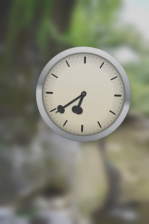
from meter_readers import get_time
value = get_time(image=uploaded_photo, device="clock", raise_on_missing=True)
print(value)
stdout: 6:39
